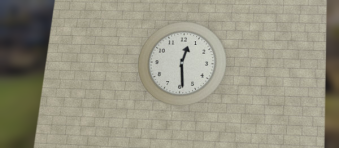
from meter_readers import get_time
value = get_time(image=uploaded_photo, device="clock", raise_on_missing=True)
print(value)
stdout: 12:29
